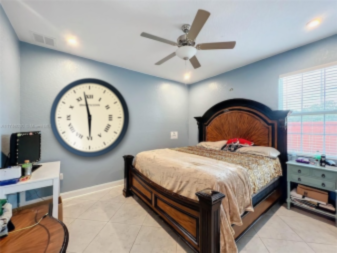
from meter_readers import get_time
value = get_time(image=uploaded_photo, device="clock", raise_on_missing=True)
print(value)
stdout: 5:58
